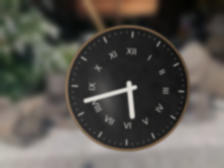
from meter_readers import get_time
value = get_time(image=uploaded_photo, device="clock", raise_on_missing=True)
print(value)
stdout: 5:42
